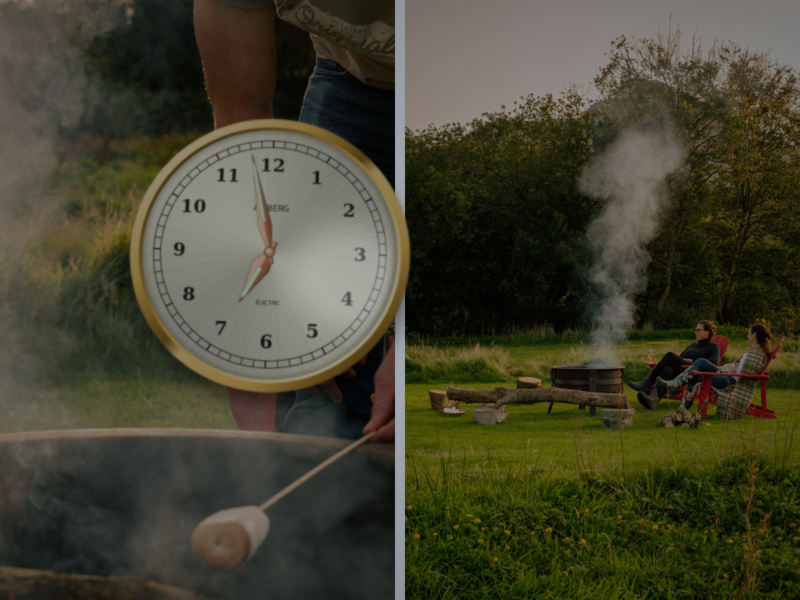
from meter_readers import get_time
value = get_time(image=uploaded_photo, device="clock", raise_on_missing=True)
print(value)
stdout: 6:58
